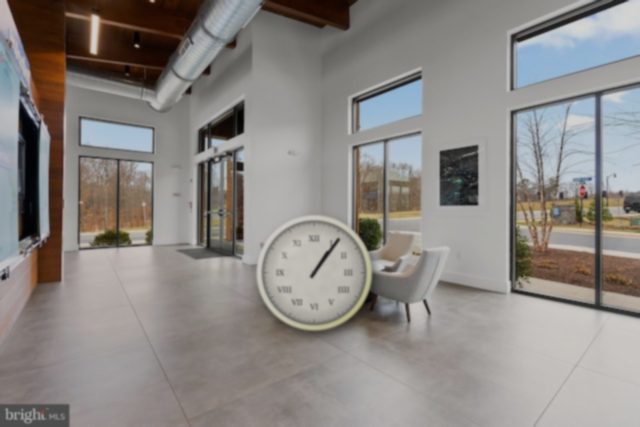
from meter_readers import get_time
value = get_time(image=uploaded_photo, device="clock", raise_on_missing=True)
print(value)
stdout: 1:06
